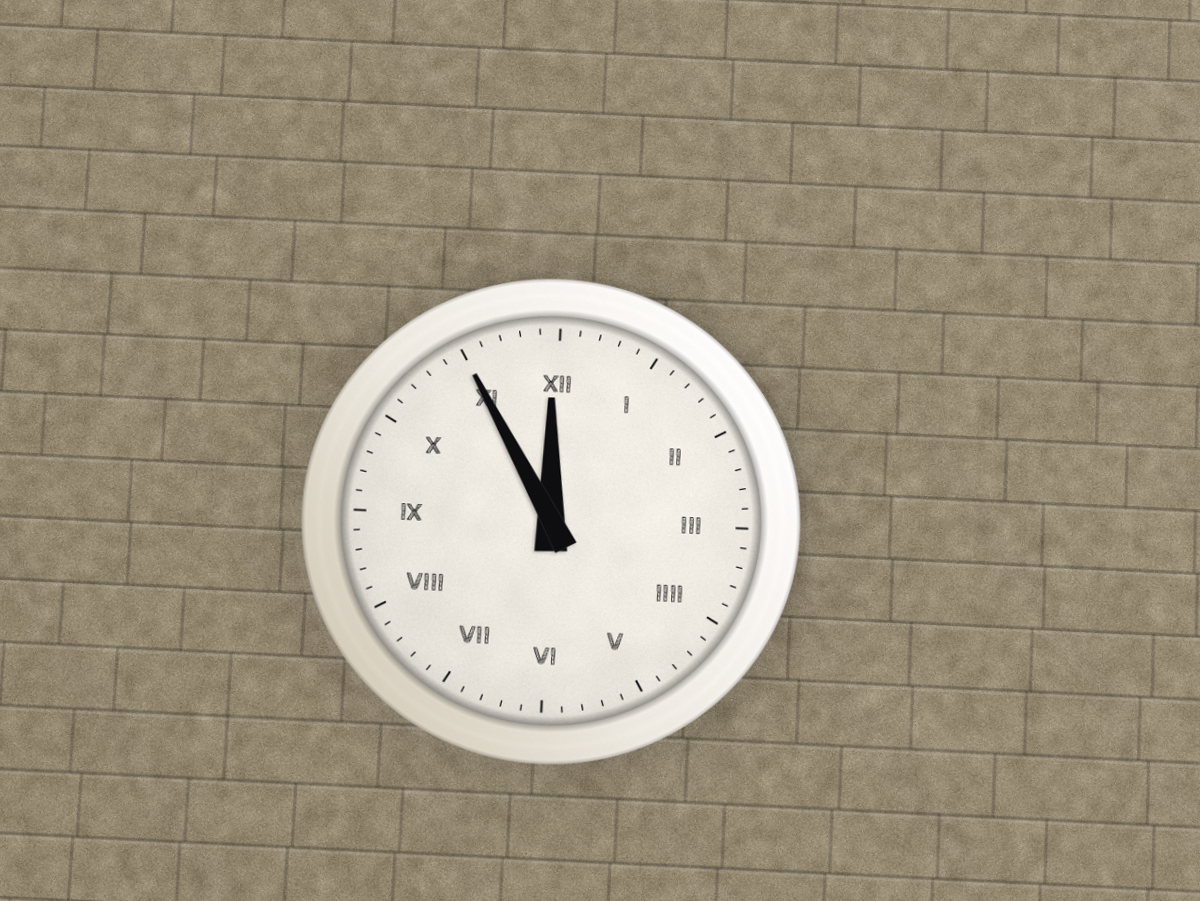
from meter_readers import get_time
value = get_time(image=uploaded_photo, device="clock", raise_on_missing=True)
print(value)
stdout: 11:55
